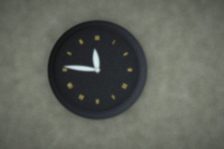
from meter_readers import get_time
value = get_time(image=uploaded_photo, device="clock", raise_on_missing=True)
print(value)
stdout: 11:46
